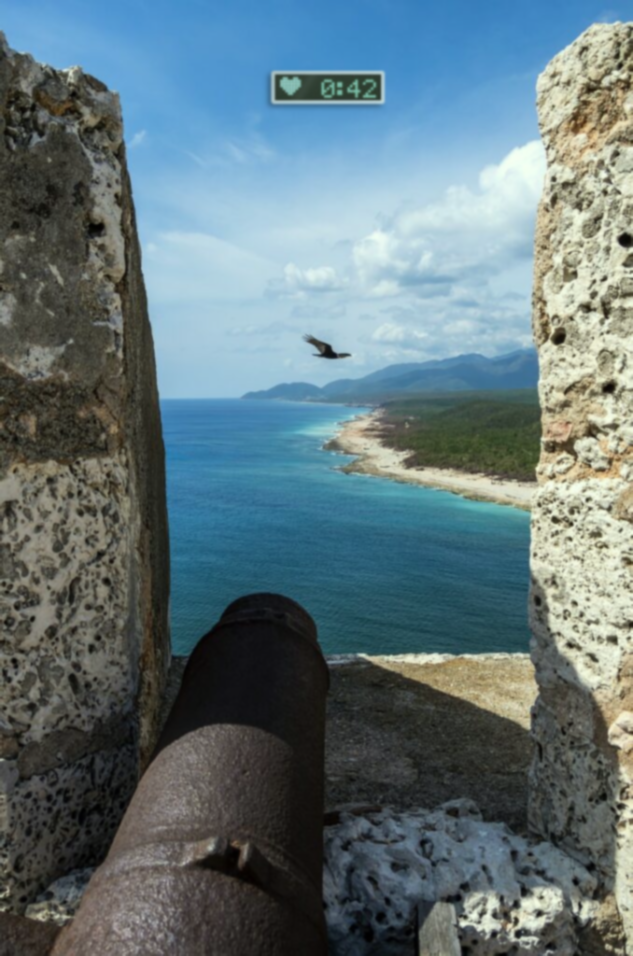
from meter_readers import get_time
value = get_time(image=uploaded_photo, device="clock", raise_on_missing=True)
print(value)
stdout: 0:42
